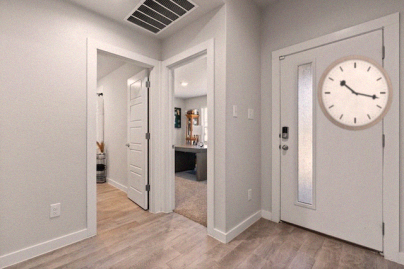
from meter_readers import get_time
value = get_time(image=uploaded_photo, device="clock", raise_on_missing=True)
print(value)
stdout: 10:17
